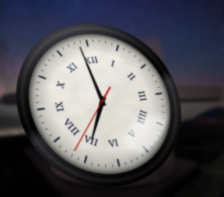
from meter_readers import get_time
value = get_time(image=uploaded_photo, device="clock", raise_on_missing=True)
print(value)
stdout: 6:58:37
